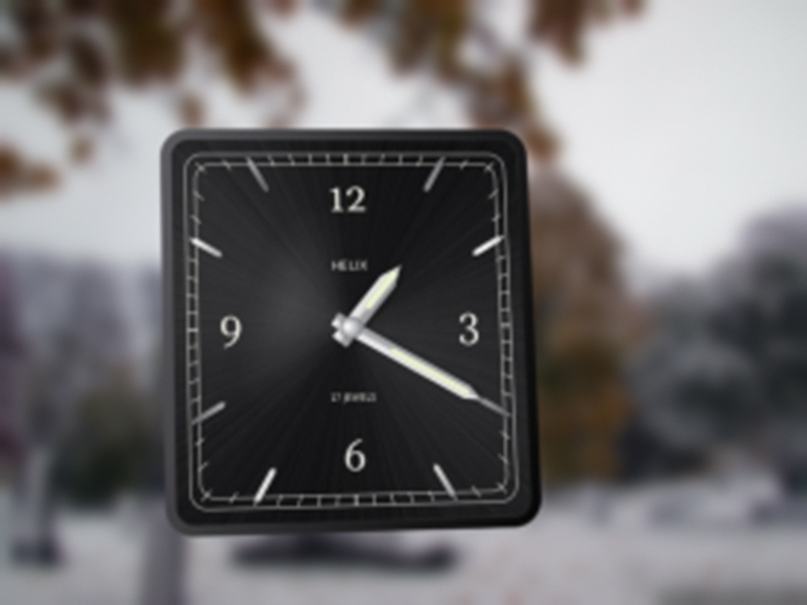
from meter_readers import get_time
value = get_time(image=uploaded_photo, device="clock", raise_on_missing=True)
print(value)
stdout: 1:20
